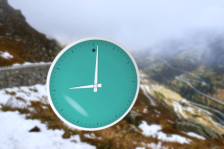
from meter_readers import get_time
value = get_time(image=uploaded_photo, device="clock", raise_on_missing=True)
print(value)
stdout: 9:01
